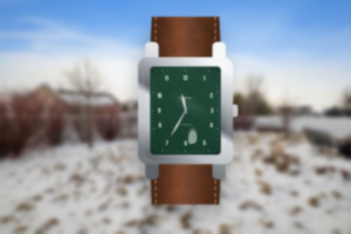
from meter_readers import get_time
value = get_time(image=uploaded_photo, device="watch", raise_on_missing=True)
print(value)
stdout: 11:35
